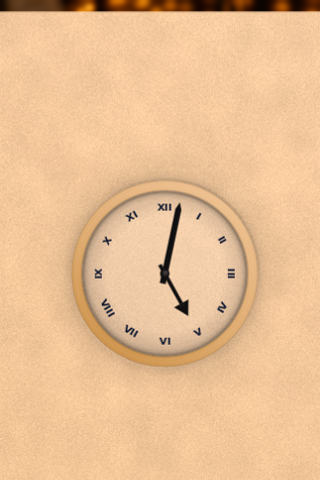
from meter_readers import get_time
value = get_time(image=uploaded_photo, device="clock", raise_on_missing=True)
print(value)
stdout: 5:02
